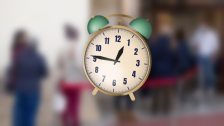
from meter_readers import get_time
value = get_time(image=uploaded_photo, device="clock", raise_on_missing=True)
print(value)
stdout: 12:46
